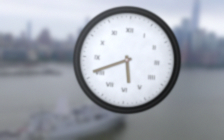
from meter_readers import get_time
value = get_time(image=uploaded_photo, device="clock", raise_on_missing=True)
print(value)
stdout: 5:41
